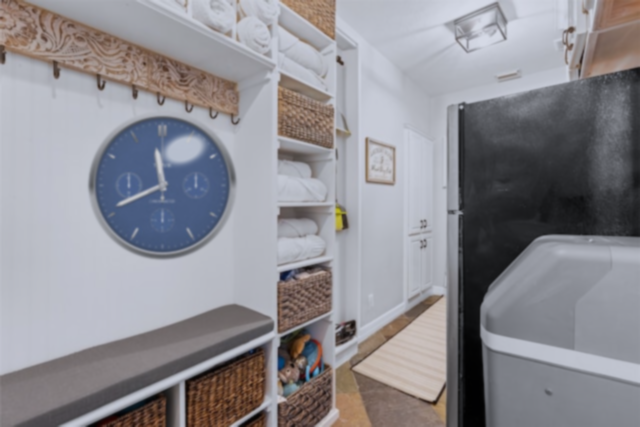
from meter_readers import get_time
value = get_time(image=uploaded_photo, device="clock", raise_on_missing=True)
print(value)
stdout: 11:41
